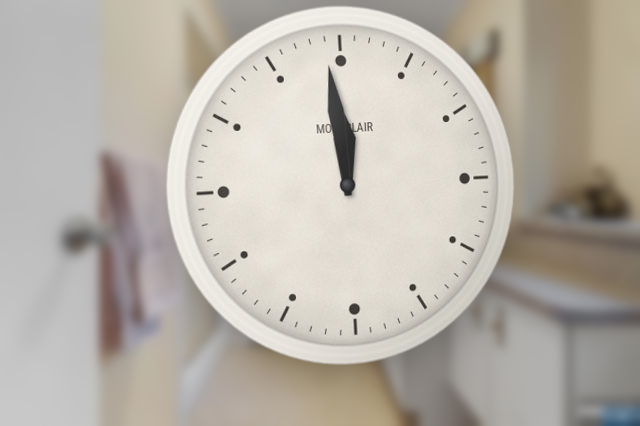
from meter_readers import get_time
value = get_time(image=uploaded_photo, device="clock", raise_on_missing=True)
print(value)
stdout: 11:59
